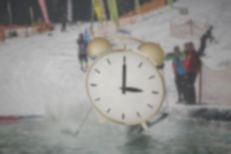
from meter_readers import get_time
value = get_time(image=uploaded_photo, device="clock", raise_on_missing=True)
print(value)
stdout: 3:00
